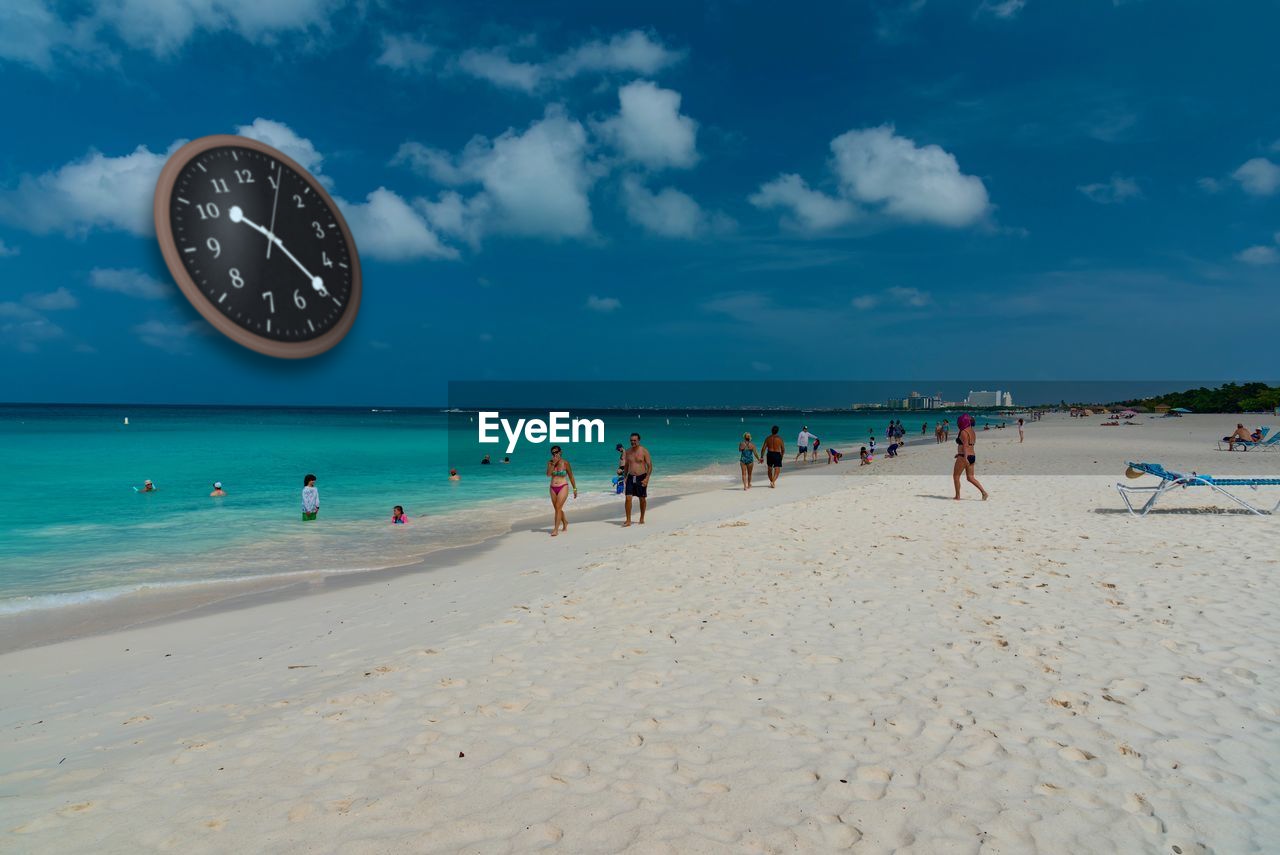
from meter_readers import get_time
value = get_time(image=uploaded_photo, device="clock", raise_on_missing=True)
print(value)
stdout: 10:25:06
